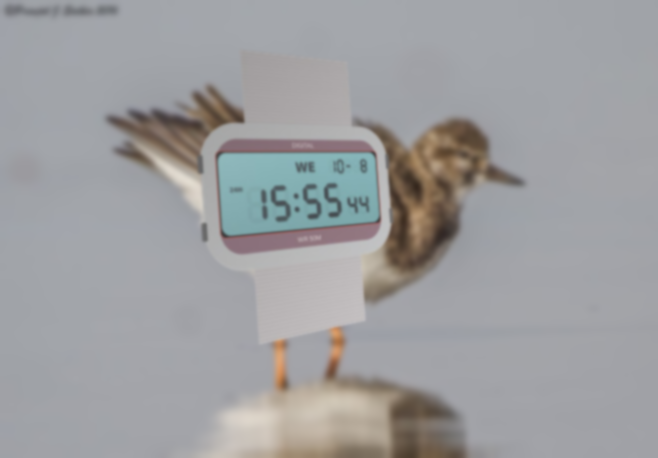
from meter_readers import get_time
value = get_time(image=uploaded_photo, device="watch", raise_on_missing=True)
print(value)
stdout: 15:55:44
